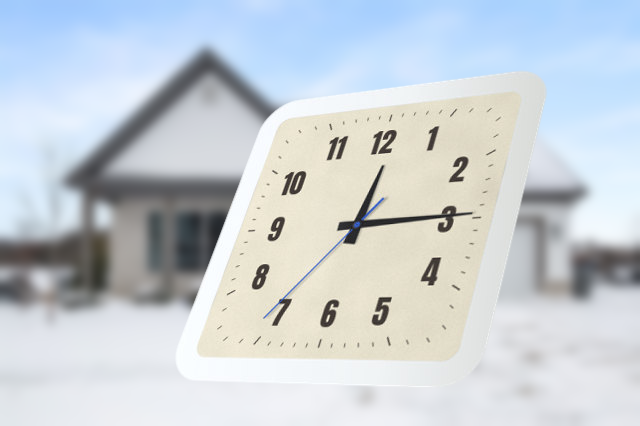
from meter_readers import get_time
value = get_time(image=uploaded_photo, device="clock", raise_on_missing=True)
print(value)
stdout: 12:14:36
